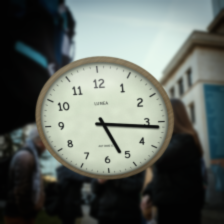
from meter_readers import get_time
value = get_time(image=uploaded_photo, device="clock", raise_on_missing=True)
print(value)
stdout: 5:16
